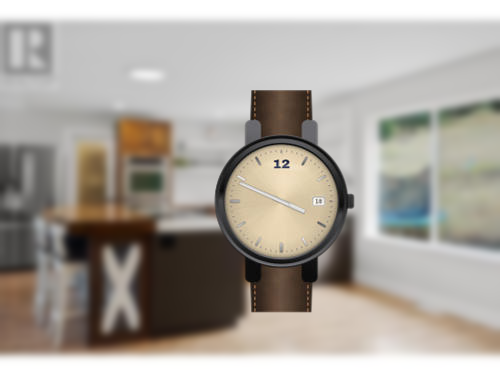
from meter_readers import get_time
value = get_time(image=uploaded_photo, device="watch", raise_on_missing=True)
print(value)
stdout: 3:49
